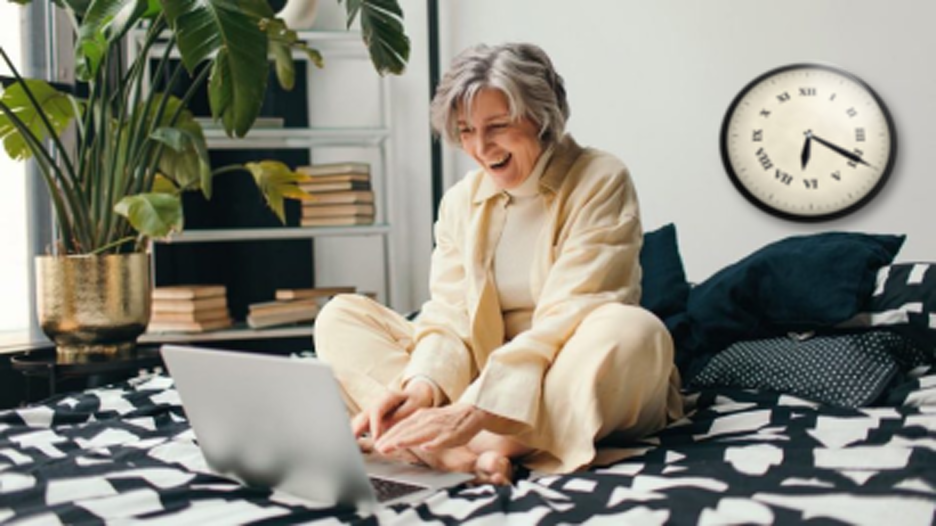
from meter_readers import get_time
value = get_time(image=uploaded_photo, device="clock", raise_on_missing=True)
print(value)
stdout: 6:20
